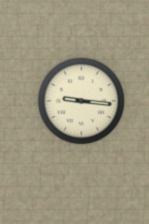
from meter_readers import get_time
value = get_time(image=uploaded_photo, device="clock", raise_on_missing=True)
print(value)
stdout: 9:16
